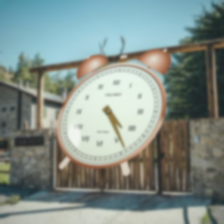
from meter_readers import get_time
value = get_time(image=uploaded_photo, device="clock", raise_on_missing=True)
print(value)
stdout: 4:24
